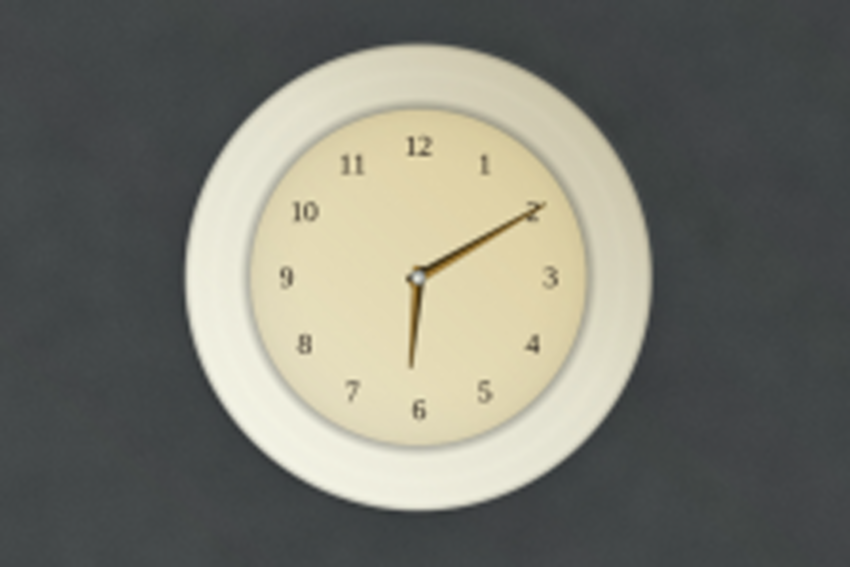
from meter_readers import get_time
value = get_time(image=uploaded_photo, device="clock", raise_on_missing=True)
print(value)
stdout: 6:10
